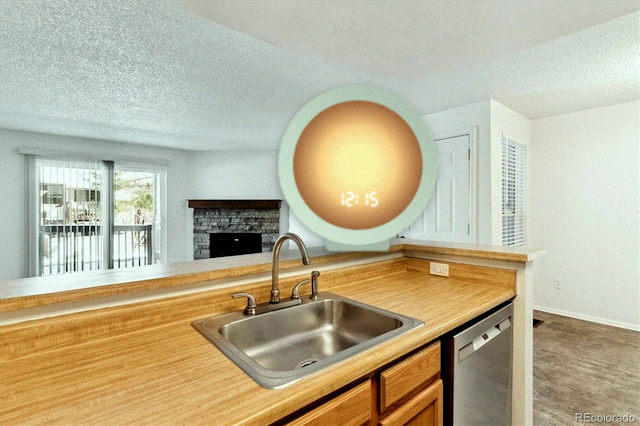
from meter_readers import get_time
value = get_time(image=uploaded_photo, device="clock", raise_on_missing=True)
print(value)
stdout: 12:15
